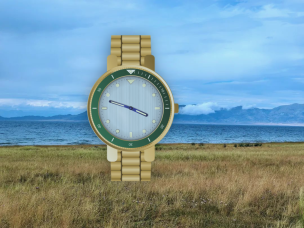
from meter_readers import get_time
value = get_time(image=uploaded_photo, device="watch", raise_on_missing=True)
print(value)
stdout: 3:48
